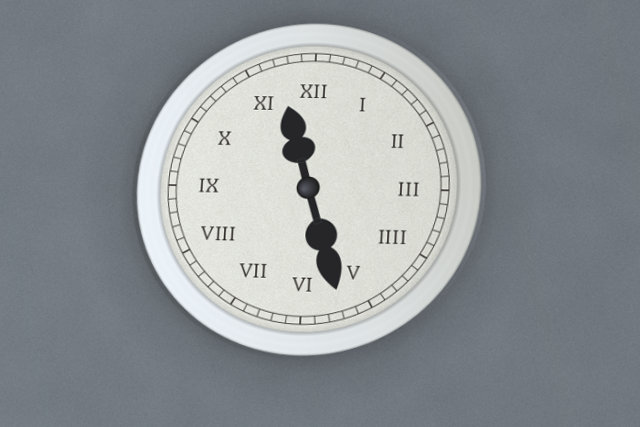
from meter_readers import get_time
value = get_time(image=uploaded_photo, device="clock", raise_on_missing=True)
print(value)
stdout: 11:27
